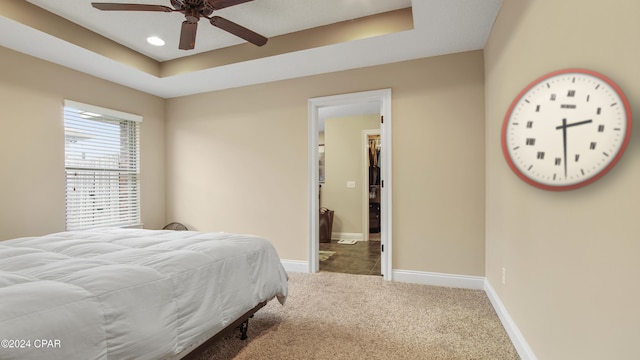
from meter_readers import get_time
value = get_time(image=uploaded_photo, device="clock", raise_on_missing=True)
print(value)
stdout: 2:28
